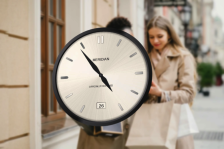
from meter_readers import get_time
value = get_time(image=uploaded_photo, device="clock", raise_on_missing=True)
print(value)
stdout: 4:54
